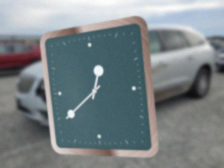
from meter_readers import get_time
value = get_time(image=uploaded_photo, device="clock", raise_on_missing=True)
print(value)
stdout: 12:39
